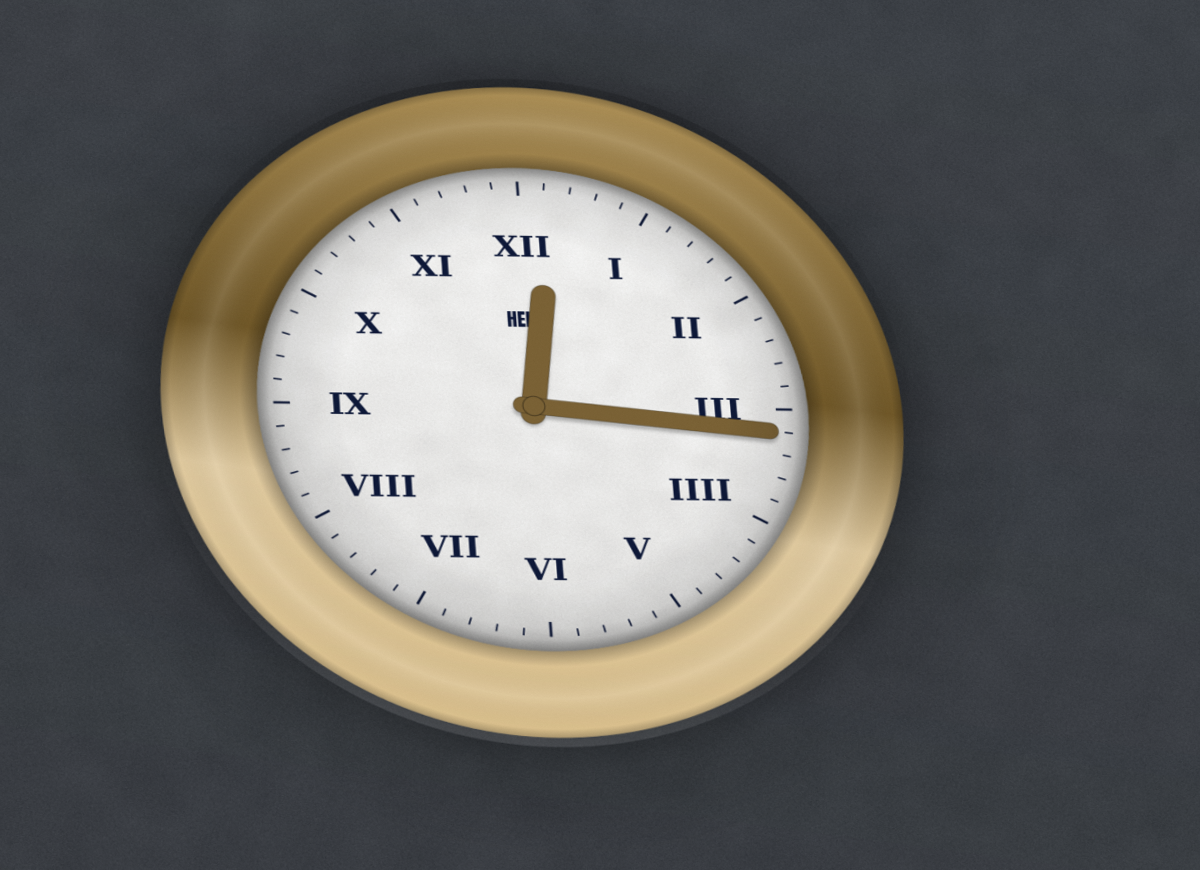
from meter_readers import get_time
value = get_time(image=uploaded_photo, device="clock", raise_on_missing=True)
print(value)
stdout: 12:16
